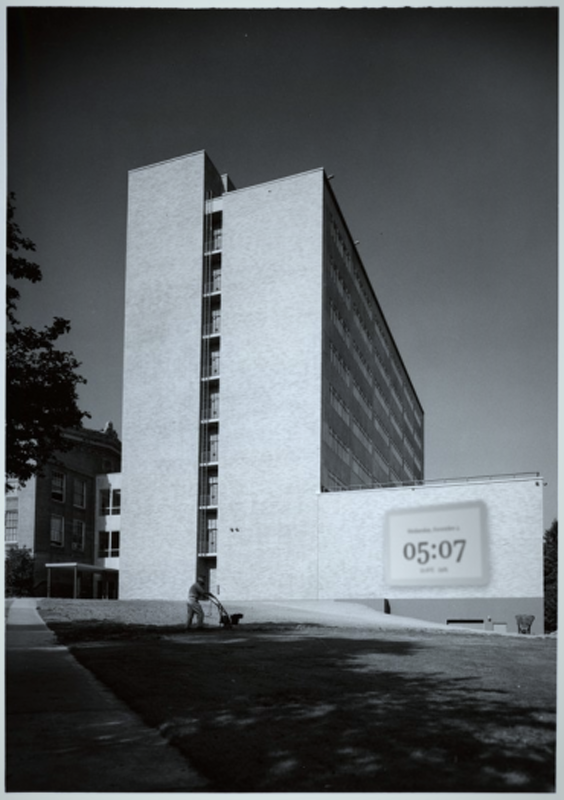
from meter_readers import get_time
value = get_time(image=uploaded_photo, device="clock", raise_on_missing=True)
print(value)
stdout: 5:07
